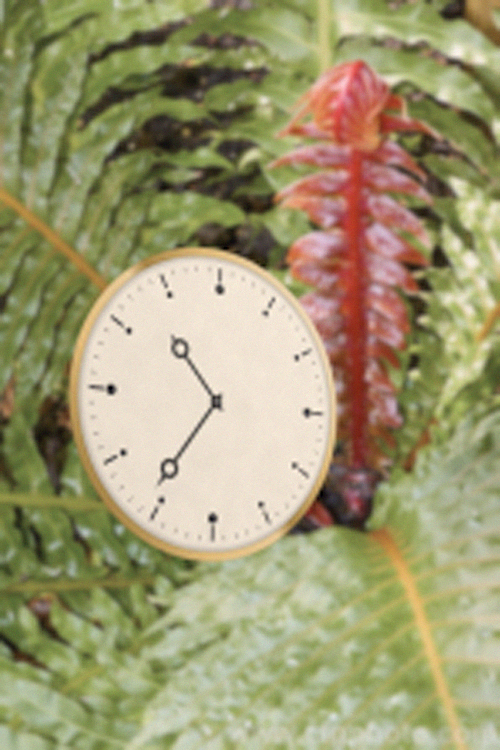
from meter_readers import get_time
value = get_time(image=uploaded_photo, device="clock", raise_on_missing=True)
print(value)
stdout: 10:36
